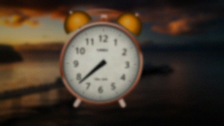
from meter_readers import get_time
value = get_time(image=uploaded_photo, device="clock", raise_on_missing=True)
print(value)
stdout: 7:38
